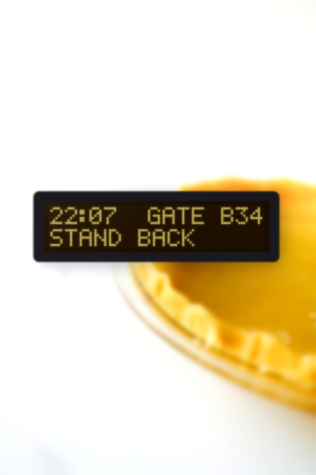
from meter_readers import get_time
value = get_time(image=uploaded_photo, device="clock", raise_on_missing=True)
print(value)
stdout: 22:07
